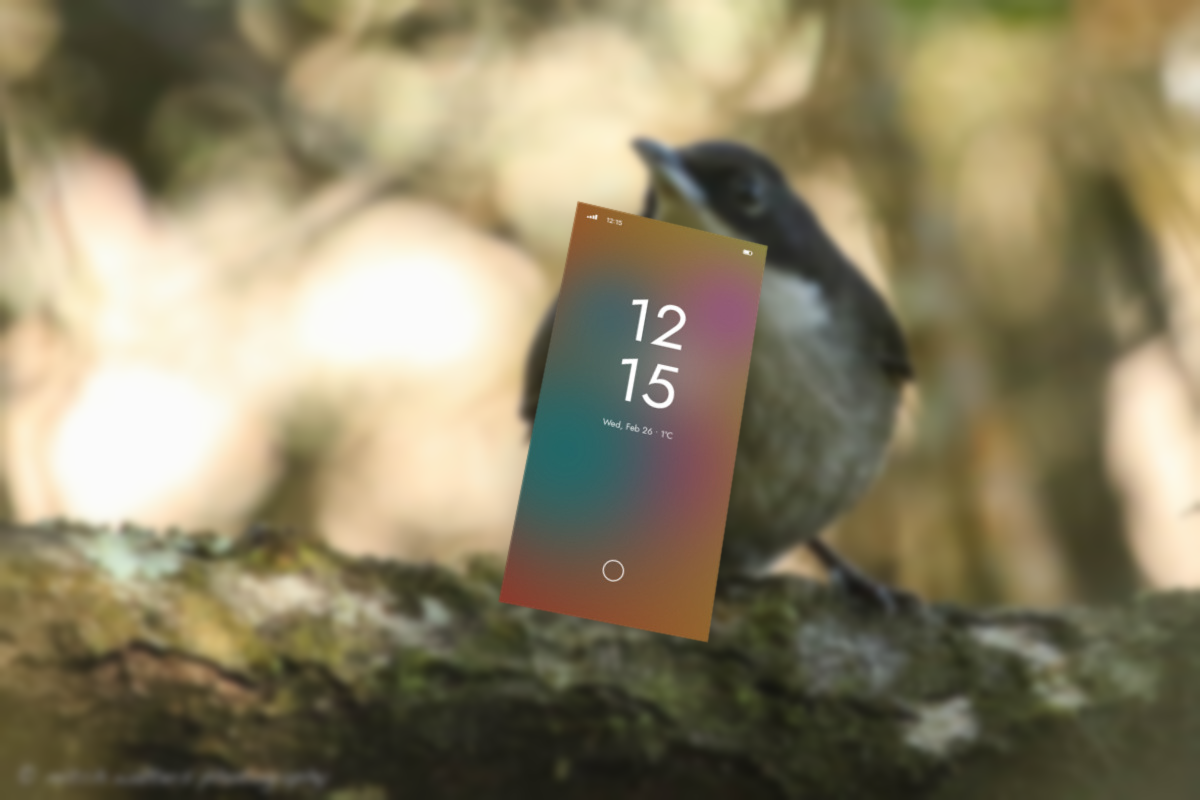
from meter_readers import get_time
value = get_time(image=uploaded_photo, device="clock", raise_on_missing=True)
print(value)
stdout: 12:15
